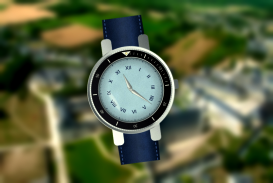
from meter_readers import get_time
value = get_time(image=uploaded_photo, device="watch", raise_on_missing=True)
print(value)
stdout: 11:22
